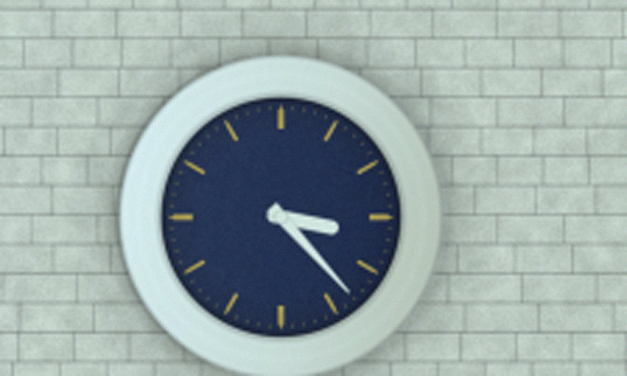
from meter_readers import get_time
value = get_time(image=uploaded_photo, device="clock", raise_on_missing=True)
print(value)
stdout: 3:23
